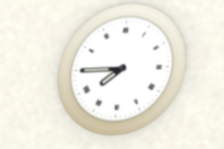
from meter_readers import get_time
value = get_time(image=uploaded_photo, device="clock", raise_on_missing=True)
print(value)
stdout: 7:45
